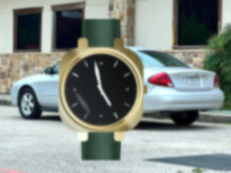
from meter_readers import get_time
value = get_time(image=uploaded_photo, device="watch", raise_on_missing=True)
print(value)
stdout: 4:58
